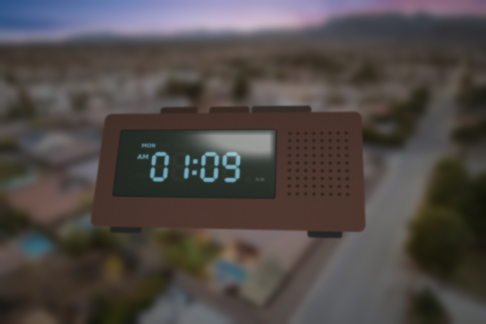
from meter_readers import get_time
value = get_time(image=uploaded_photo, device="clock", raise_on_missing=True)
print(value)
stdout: 1:09
